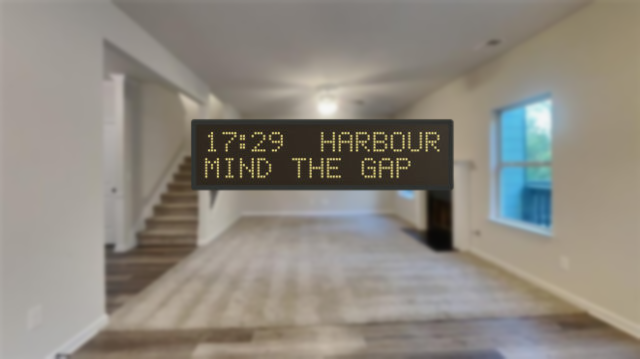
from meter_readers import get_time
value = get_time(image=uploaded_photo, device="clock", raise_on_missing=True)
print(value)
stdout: 17:29
